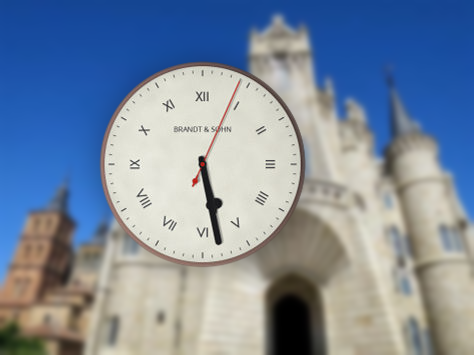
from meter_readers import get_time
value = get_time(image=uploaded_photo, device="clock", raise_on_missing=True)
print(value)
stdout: 5:28:04
